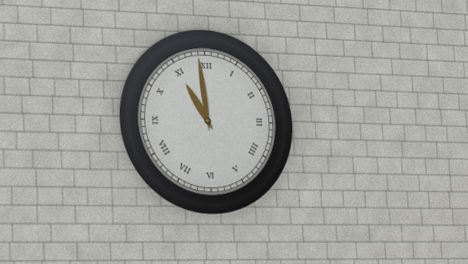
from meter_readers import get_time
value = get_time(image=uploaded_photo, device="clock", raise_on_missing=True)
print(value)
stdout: 10:59
